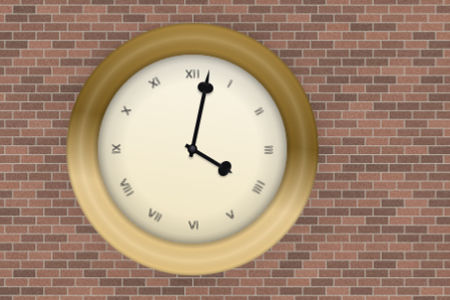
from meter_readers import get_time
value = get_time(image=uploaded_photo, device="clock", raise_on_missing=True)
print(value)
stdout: 4:02
